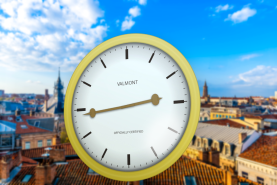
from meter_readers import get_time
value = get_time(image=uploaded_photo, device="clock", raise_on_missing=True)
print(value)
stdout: 2:44
